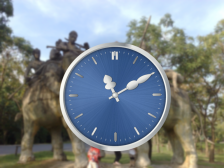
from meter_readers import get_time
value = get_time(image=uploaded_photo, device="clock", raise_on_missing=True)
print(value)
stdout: 11:10
